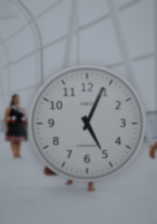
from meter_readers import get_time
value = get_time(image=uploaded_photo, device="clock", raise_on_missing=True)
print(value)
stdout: 5:04
